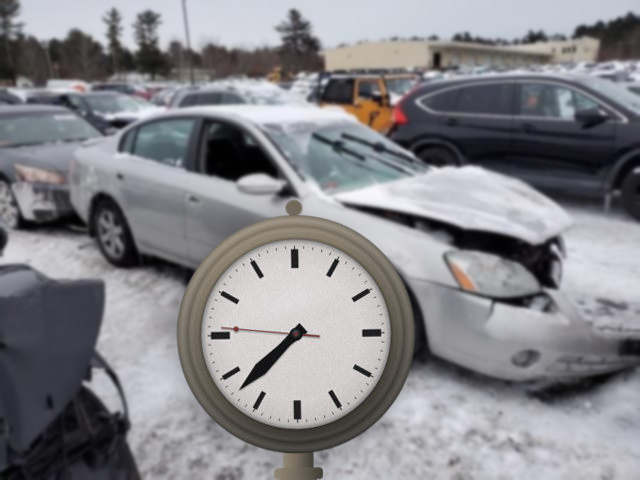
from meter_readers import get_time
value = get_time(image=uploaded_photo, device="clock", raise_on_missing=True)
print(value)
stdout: 7:37:46
